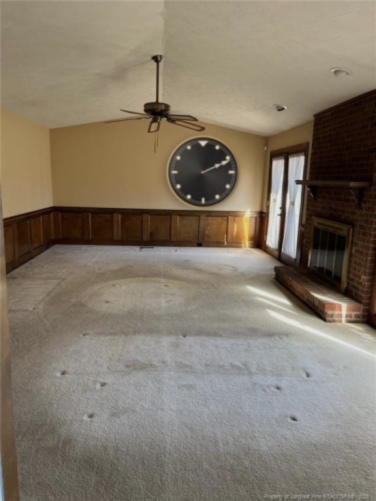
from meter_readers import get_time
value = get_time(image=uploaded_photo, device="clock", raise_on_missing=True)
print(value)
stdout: 2:11
